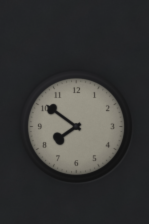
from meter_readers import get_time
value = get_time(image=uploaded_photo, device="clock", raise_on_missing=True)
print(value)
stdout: 7:51
